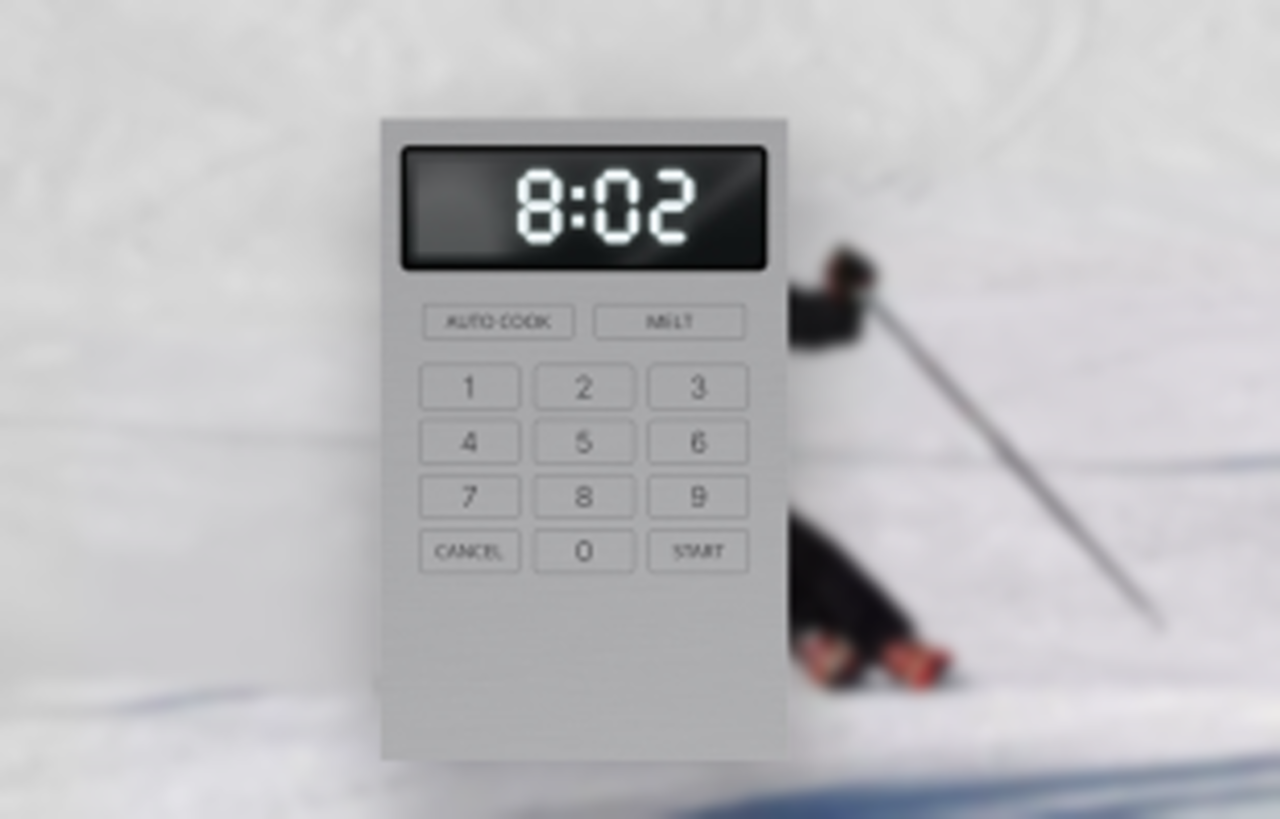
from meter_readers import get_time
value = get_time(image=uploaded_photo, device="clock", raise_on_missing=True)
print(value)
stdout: 8:02
